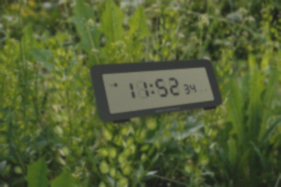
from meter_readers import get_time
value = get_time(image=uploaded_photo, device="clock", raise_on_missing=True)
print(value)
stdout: 11:52
